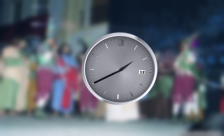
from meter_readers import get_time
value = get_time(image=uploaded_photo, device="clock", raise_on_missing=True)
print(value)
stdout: 1:40
